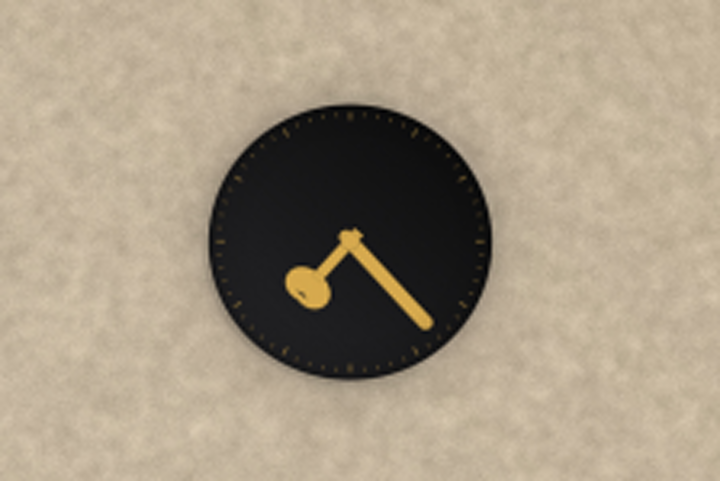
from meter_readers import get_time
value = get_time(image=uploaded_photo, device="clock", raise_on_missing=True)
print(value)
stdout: 7:23
